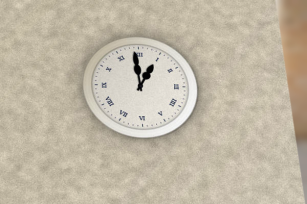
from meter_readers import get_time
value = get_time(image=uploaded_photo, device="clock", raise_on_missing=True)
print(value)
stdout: 12:59
